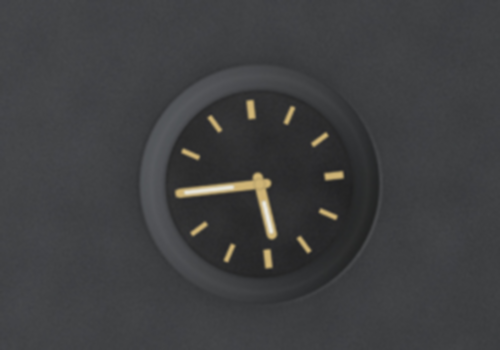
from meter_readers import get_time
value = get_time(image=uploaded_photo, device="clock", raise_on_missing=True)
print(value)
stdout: 5:45
